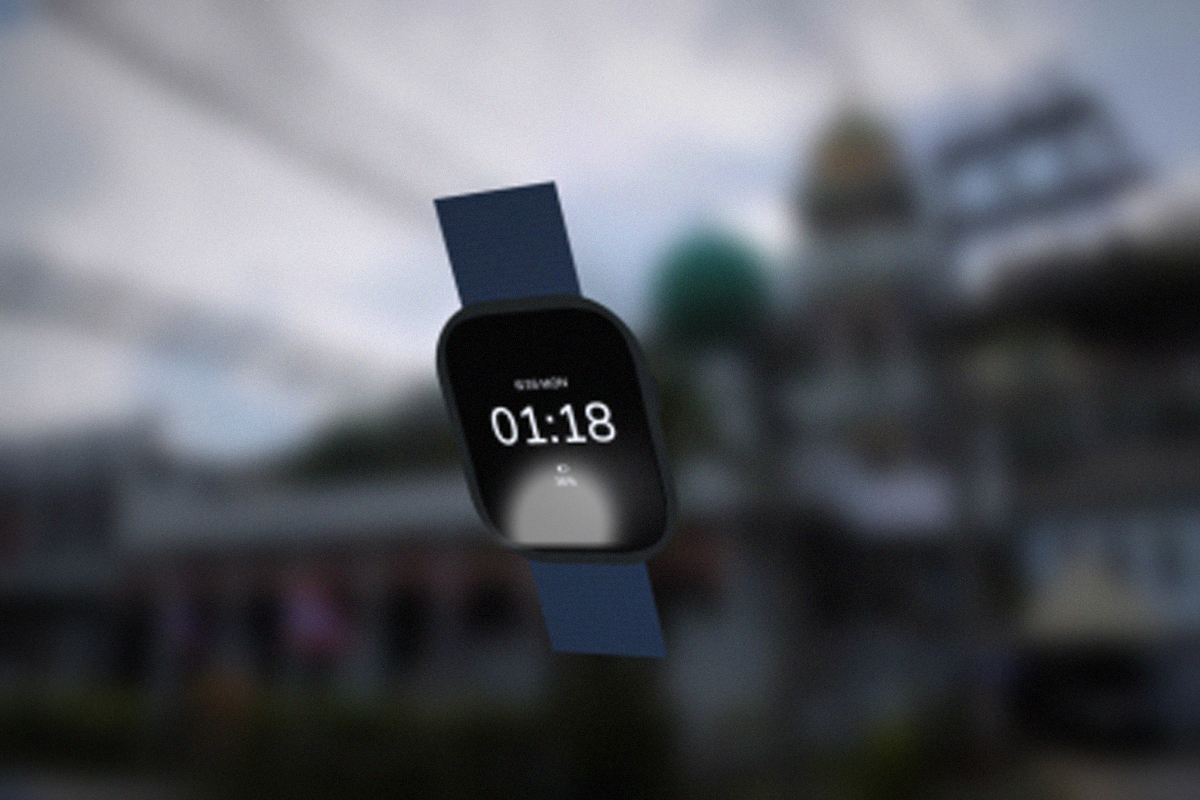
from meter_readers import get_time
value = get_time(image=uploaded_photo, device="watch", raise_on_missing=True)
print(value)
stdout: 1:18
